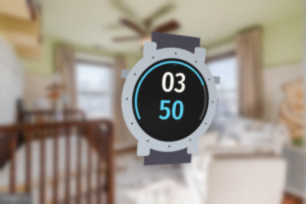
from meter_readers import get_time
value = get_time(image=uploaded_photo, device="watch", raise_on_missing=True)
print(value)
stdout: 3:50
